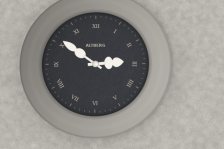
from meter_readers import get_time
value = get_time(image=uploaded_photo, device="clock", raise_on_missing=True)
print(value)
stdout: 2:51
